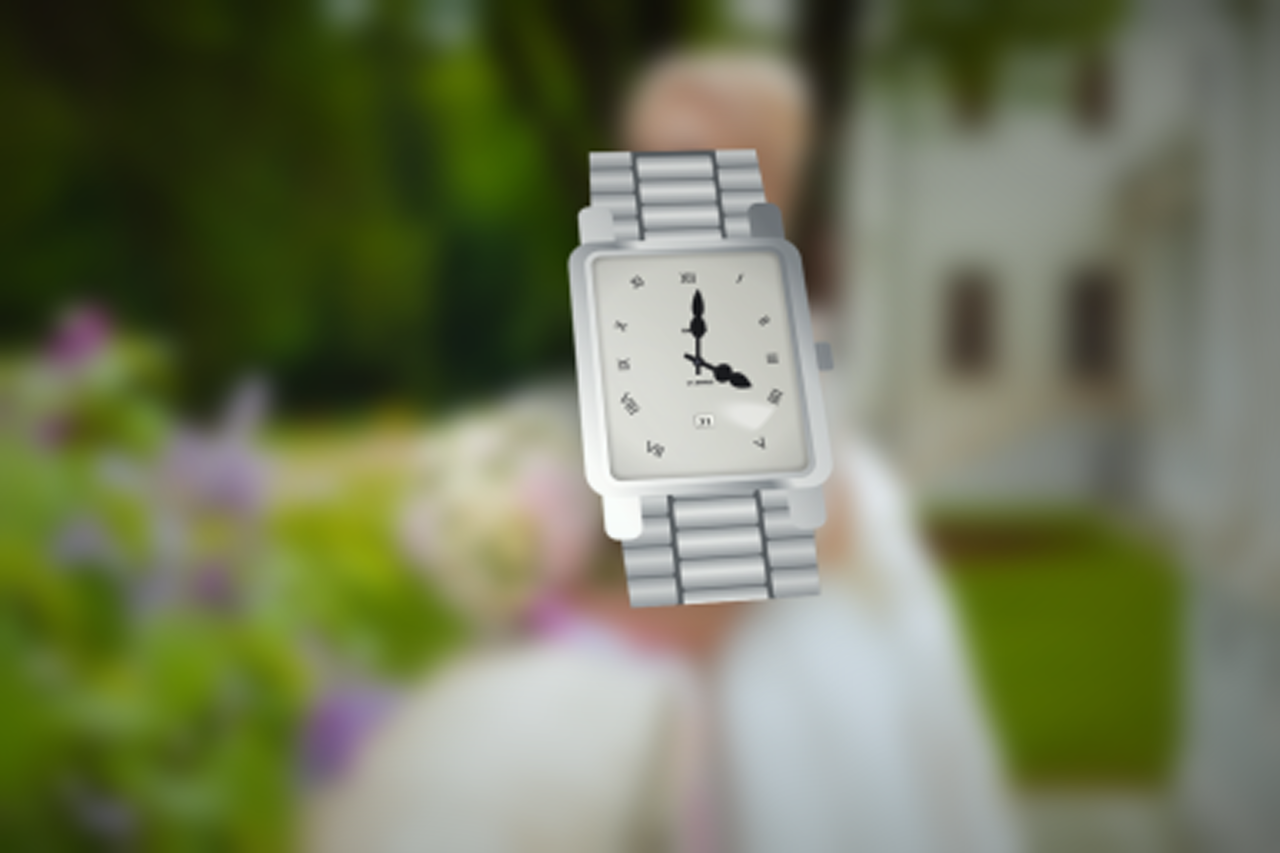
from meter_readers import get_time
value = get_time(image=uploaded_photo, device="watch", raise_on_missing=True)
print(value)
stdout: 4:01
